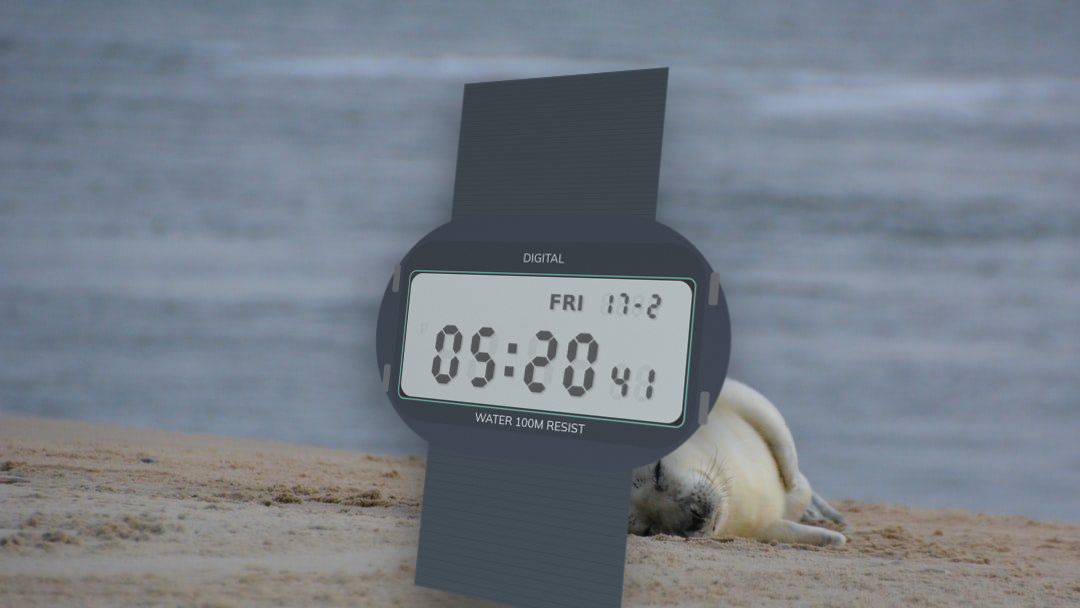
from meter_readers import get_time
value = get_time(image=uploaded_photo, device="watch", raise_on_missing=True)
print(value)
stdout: 5:20:41
